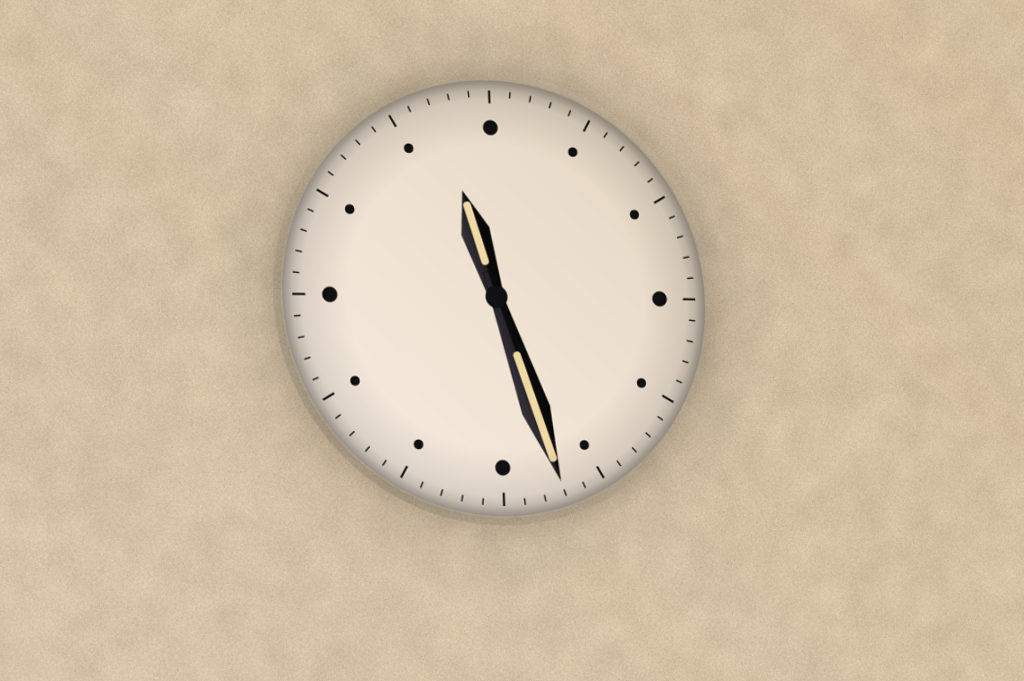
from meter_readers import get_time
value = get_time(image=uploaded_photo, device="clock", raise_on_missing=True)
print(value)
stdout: 11:27
